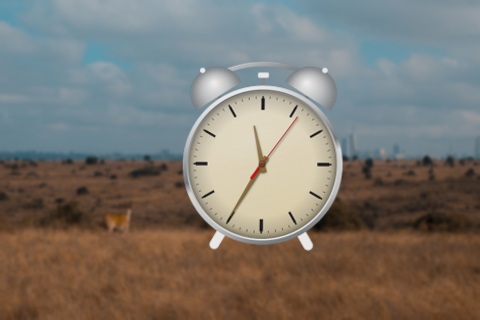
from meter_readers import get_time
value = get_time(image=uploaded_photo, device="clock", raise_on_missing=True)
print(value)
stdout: 11:35:06
